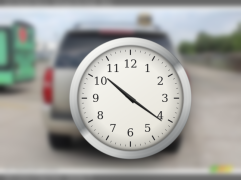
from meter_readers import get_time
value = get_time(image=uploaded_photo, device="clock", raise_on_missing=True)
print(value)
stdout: 10:21
